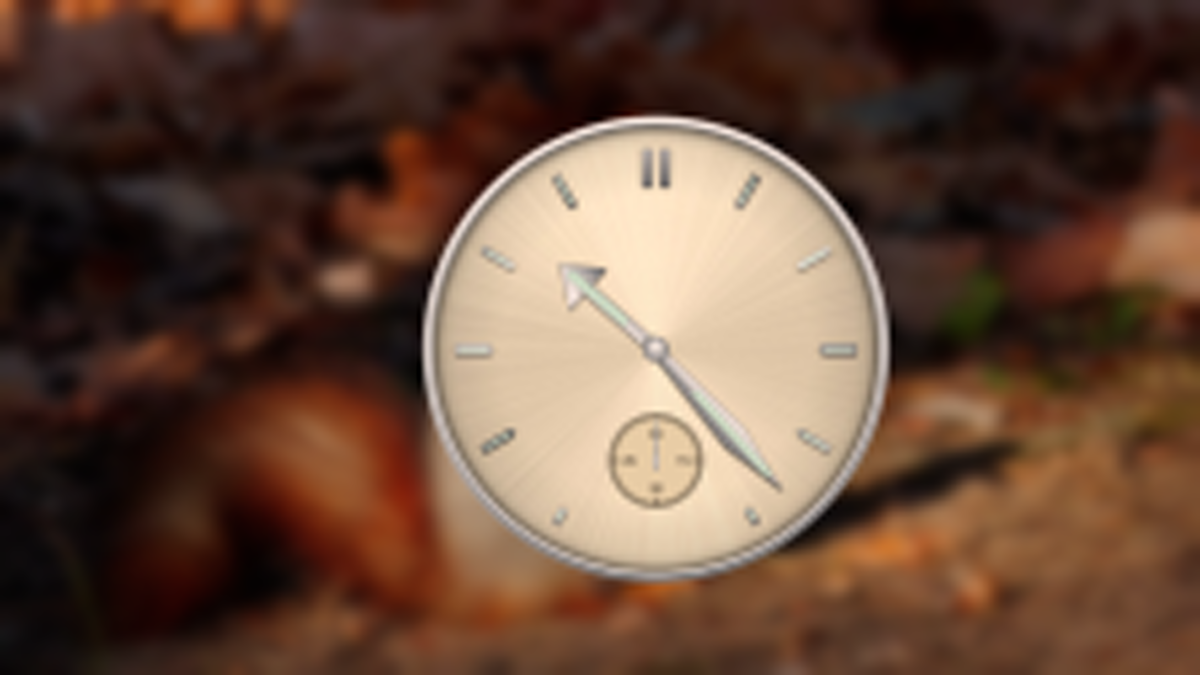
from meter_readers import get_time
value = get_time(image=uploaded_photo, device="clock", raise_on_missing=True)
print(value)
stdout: 10:23
